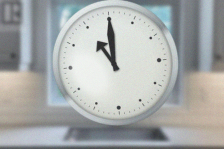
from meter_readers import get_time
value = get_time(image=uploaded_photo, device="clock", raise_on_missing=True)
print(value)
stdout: 11:00
